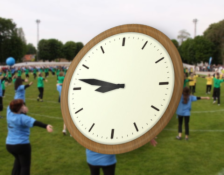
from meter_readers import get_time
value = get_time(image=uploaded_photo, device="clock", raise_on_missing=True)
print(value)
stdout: 8:47
